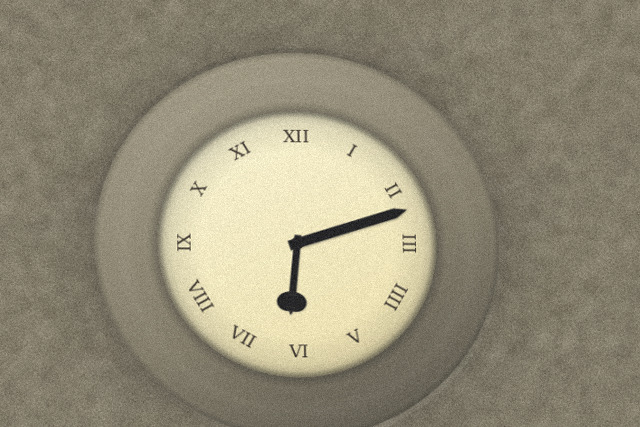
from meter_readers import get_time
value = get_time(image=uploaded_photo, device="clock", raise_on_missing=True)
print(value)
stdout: 6:12
